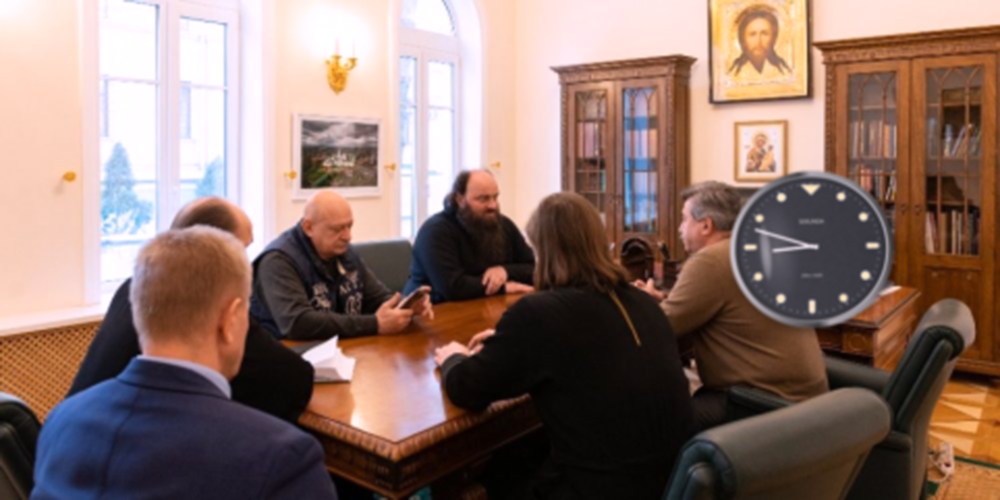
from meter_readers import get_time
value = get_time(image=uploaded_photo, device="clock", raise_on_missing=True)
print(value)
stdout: 8:48
